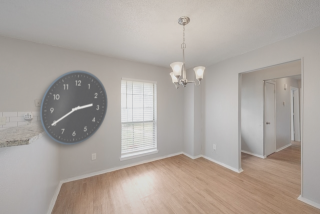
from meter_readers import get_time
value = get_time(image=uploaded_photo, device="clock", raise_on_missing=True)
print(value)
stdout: 2:40
